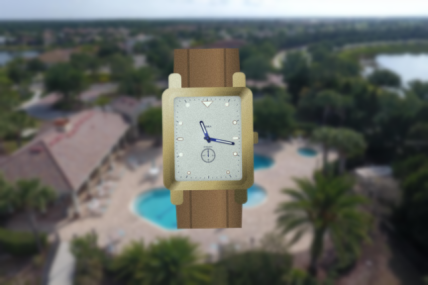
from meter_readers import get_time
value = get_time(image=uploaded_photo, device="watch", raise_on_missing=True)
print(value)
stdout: 11:17
